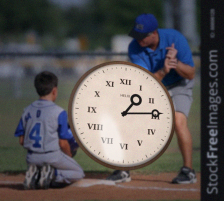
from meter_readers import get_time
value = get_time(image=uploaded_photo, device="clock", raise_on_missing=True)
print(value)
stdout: 1:14
